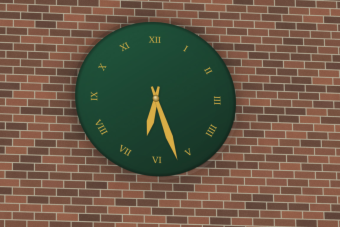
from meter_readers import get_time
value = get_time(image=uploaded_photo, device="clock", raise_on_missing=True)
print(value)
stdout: 6:27
